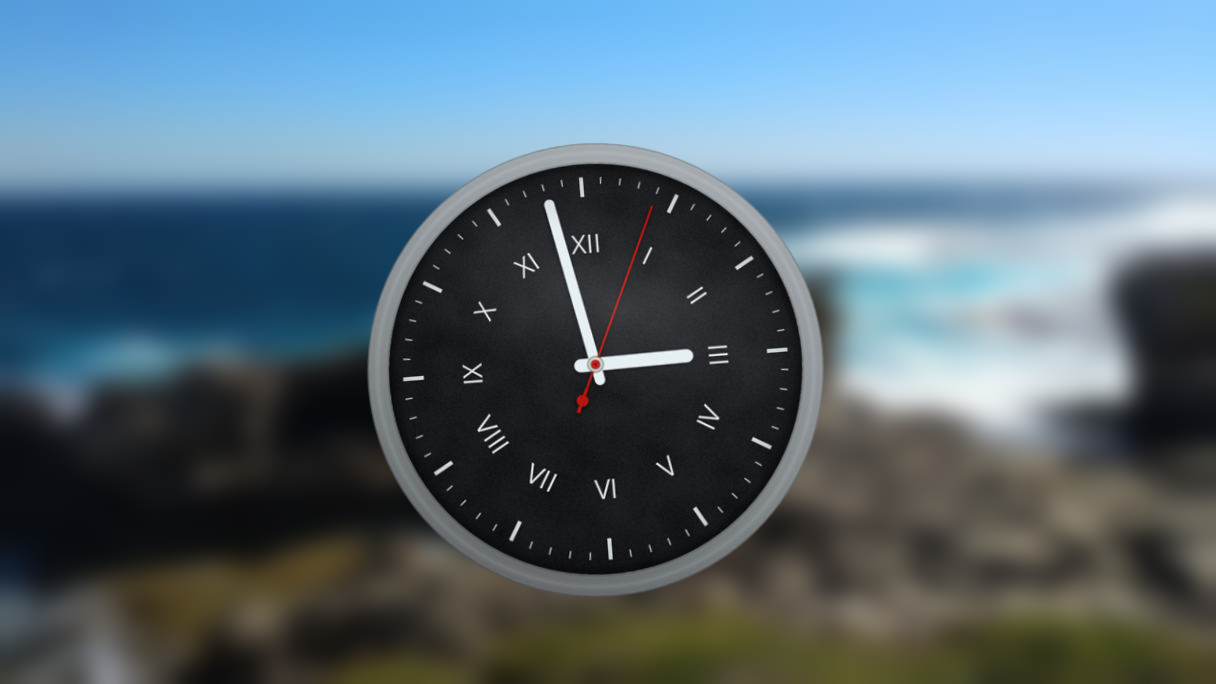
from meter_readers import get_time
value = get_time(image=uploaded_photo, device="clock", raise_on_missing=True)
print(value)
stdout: 2:58:04
